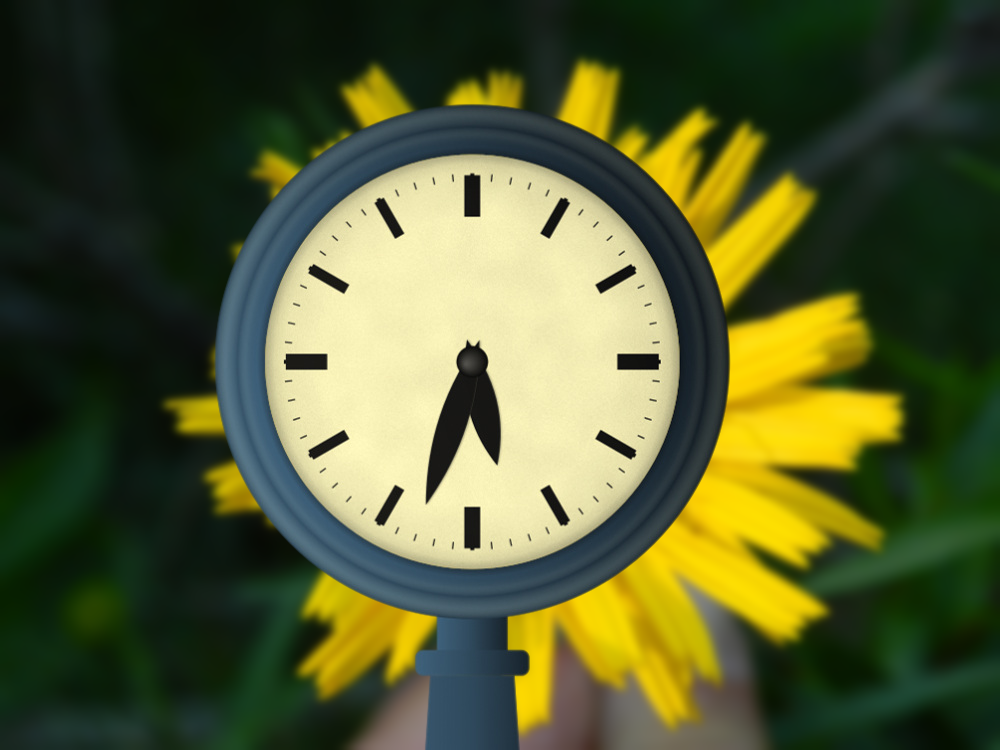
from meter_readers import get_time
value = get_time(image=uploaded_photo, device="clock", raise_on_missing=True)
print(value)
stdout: 5:33
